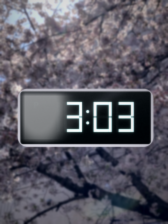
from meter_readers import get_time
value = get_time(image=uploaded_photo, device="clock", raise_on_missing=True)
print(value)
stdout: 3:03
